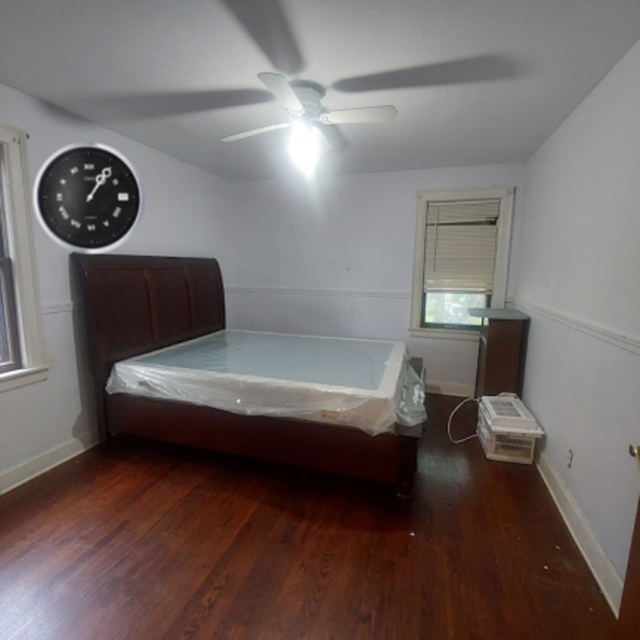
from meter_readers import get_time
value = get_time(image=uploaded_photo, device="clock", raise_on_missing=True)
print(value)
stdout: 1:06
